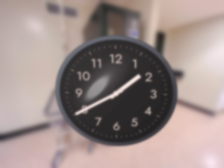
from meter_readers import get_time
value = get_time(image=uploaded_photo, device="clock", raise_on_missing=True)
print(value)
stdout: 1:40
